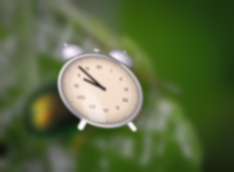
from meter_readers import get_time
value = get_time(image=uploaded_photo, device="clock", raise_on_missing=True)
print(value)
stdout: 9:53
